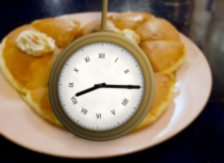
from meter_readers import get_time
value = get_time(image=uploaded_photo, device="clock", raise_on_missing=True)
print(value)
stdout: 8:15
